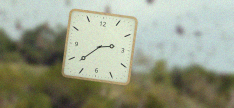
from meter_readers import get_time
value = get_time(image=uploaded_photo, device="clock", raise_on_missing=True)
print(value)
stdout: 2:38
